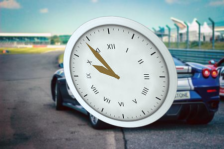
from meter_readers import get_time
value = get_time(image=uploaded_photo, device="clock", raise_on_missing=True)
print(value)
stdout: 9:54
